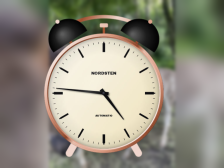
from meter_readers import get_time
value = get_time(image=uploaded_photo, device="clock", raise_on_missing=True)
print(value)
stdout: 4:46
